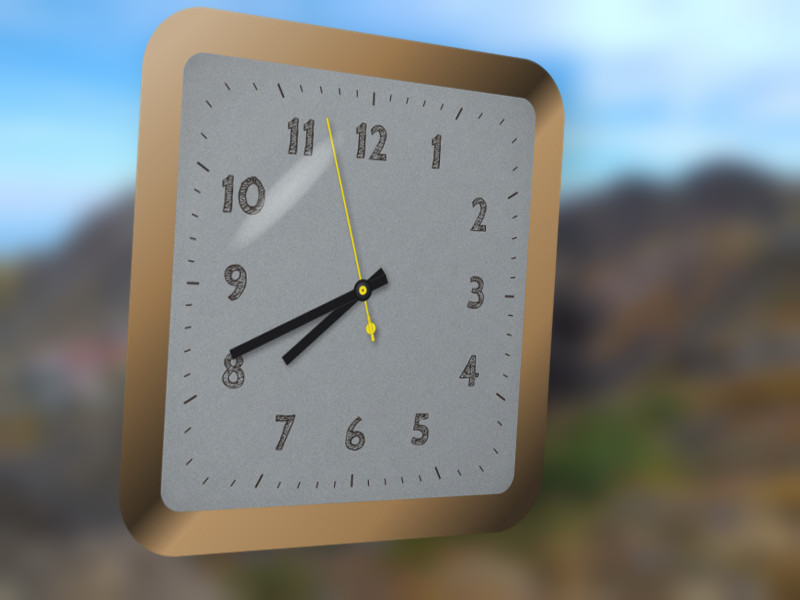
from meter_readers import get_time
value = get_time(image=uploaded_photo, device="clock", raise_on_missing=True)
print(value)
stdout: 7:40:57
